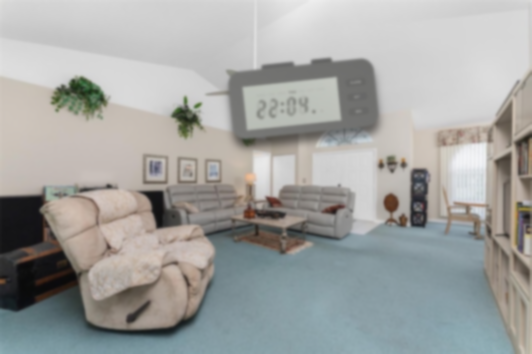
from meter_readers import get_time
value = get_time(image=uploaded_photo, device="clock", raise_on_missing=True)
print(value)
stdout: 22:04
